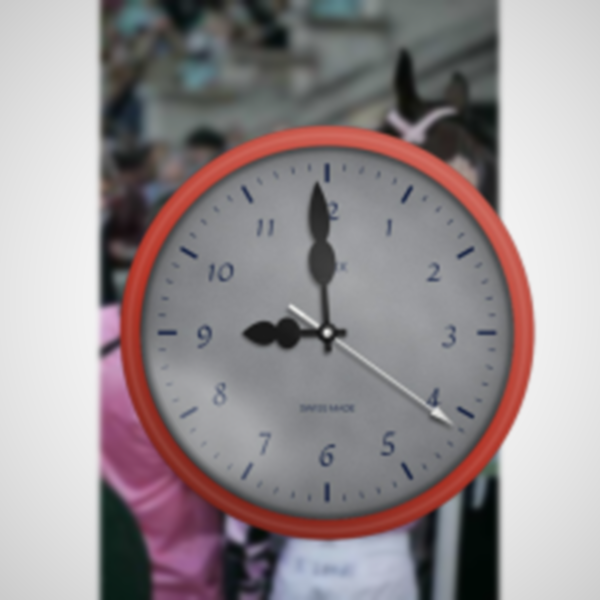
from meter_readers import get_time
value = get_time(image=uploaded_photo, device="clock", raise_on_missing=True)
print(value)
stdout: 8:59:21
